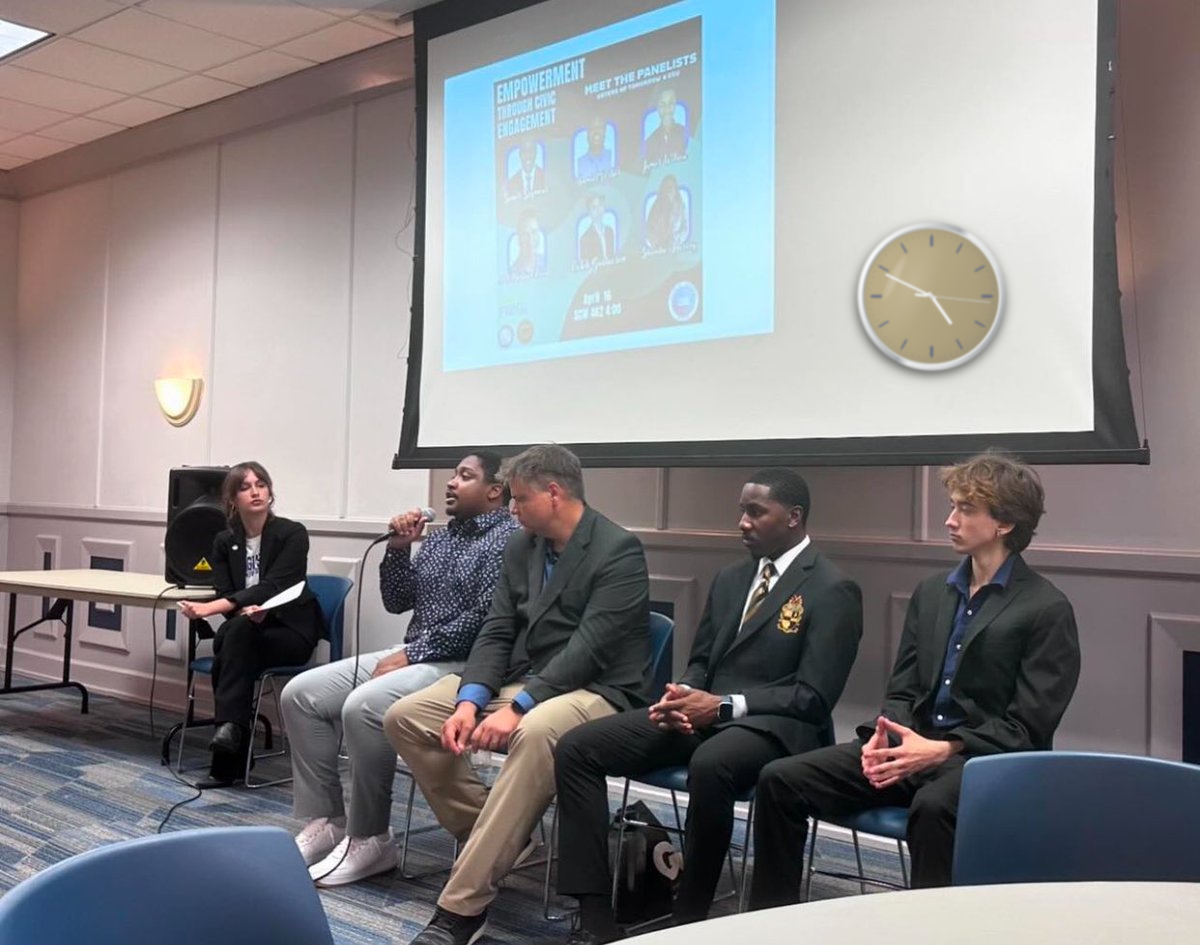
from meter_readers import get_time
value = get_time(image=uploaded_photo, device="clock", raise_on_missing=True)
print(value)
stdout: 4:49:16
